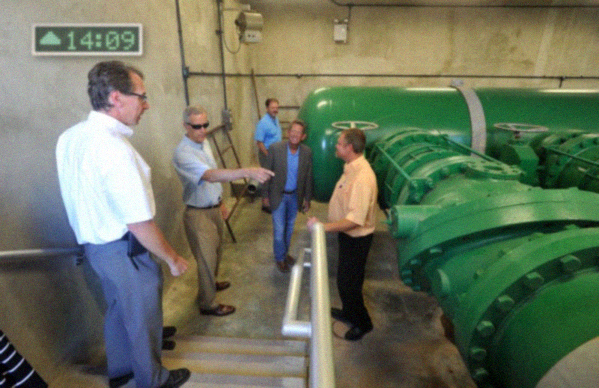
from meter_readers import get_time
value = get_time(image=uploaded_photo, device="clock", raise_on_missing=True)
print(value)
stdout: 14:09
